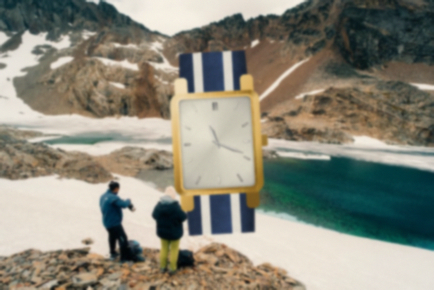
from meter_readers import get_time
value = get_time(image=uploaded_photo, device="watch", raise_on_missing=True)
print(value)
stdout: 11:19
